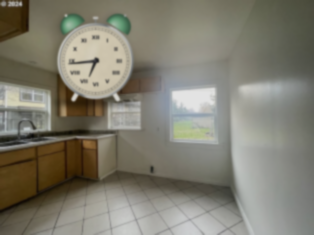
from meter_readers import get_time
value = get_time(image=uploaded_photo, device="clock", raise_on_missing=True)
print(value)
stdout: 6:44
